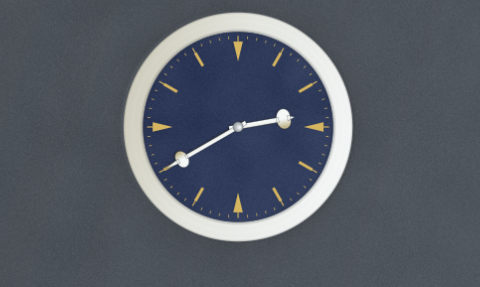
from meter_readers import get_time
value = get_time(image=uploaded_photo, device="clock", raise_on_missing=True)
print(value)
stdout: 2:40
